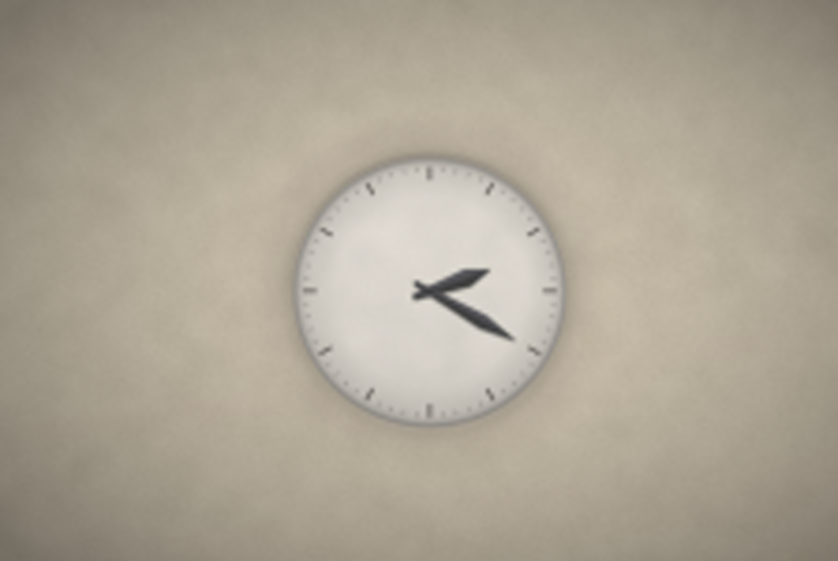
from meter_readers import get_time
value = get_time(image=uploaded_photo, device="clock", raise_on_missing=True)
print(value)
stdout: 2:20
